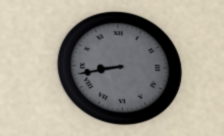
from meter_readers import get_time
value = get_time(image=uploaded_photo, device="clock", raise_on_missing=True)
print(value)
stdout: 8:43
